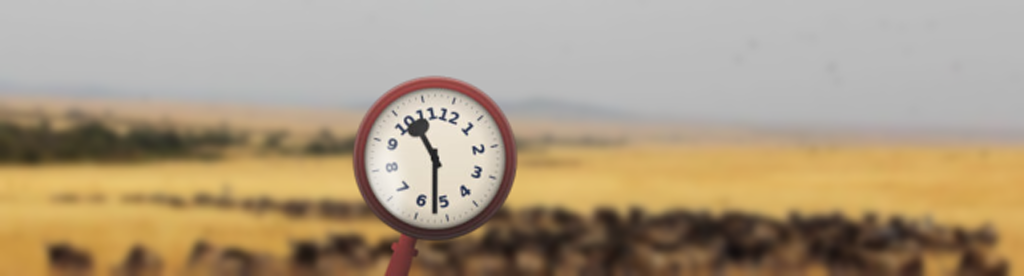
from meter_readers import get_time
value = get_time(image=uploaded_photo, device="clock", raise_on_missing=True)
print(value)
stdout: 10:27
